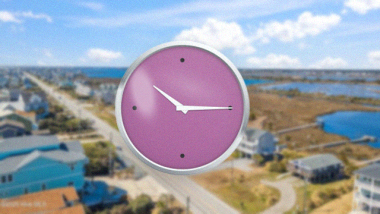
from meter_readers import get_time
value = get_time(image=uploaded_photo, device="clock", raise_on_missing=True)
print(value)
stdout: 10:15
